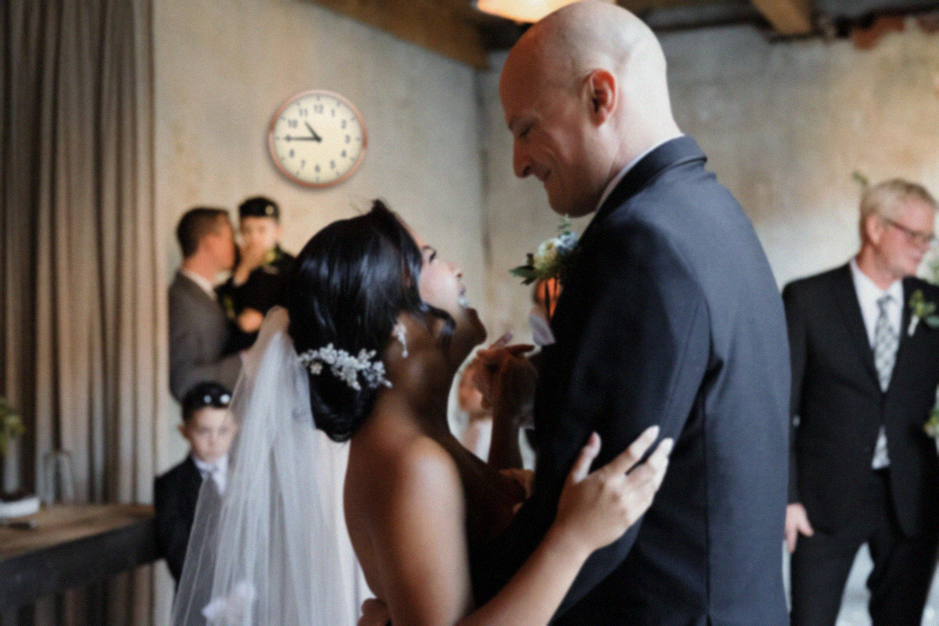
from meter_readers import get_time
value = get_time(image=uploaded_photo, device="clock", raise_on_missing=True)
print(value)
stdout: 10:45
